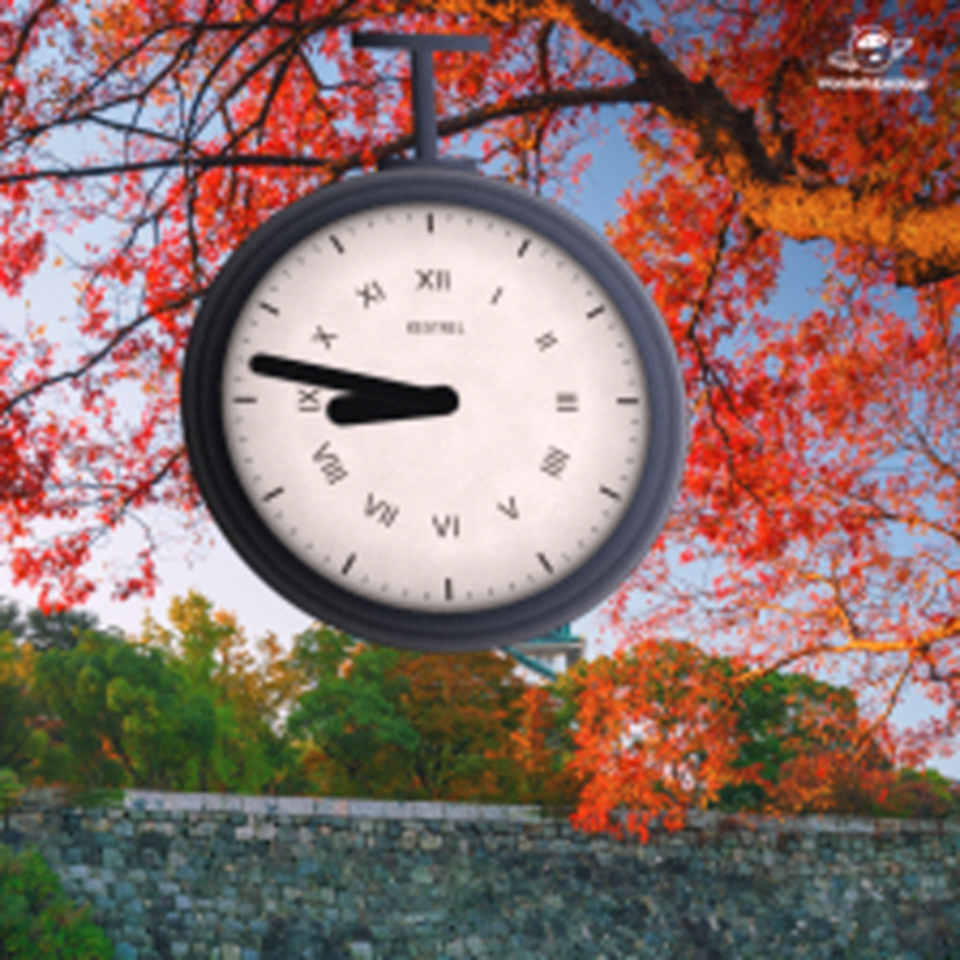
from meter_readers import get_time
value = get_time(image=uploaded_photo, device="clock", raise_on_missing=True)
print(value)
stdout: 8:47
